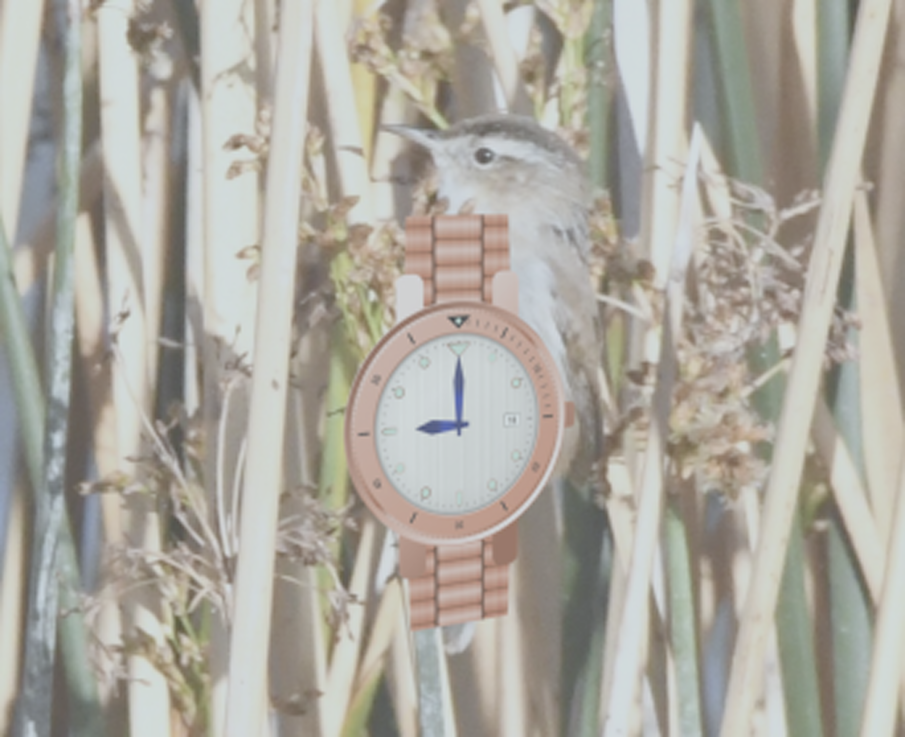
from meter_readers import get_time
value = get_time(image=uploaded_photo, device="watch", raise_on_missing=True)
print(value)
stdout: 9:00
